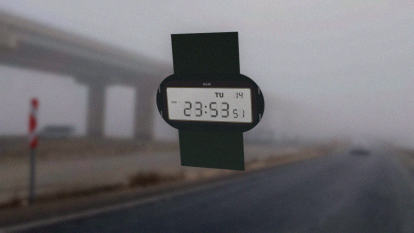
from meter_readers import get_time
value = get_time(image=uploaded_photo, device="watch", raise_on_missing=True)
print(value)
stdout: 23:53:51
